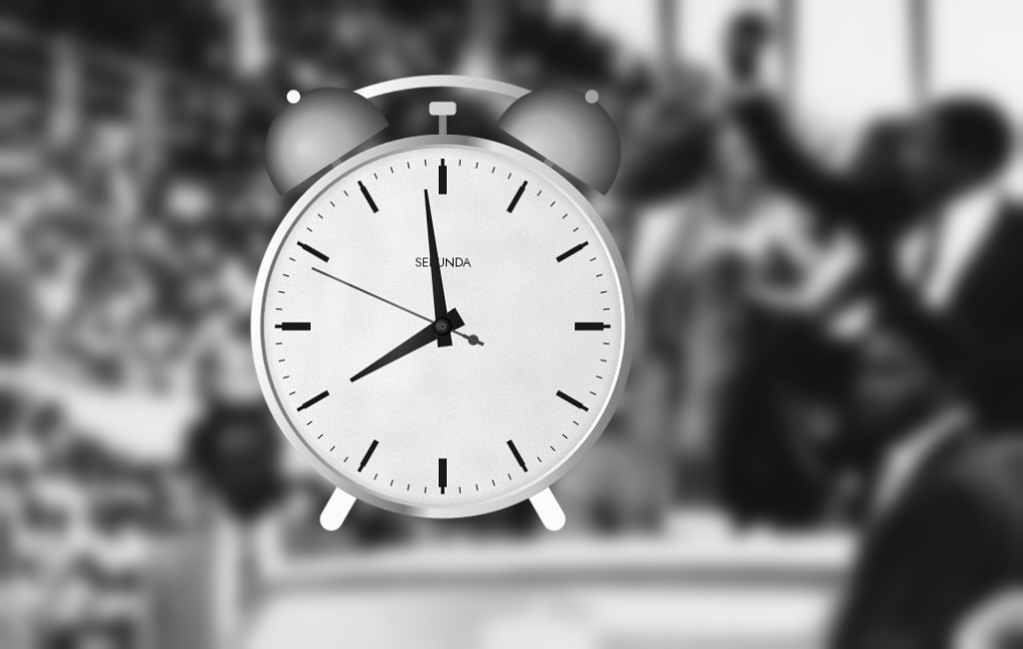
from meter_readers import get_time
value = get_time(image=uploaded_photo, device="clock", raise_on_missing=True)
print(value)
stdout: 7:58:49
